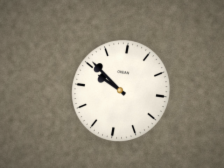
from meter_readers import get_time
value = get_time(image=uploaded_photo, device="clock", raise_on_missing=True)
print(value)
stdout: 9:51
